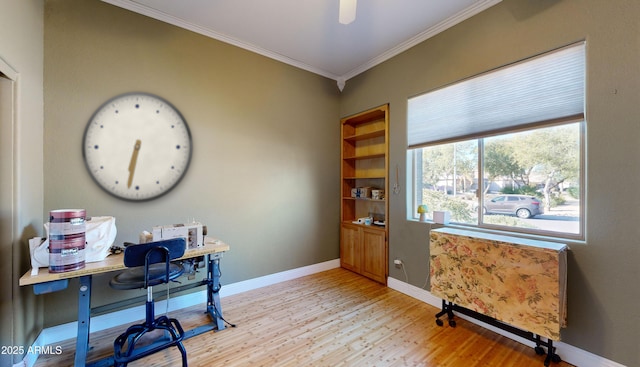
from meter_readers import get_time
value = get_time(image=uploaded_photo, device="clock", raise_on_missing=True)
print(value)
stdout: 6:32
